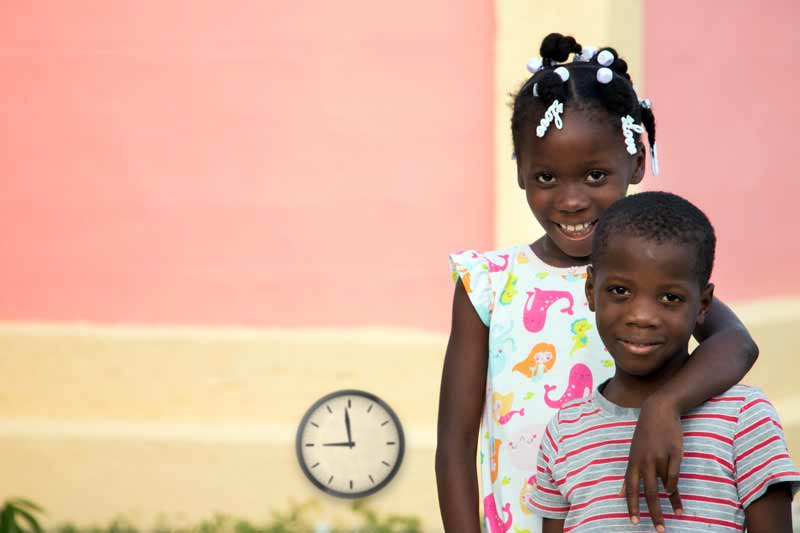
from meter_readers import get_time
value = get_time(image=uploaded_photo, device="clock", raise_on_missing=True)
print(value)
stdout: 8:59
